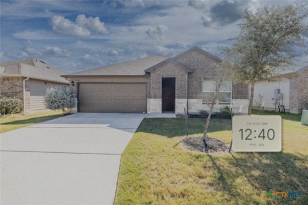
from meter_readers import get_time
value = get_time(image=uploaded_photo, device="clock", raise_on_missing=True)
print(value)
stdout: 12:40
